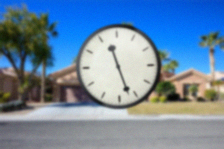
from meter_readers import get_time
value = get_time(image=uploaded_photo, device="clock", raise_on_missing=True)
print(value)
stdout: 11:27
